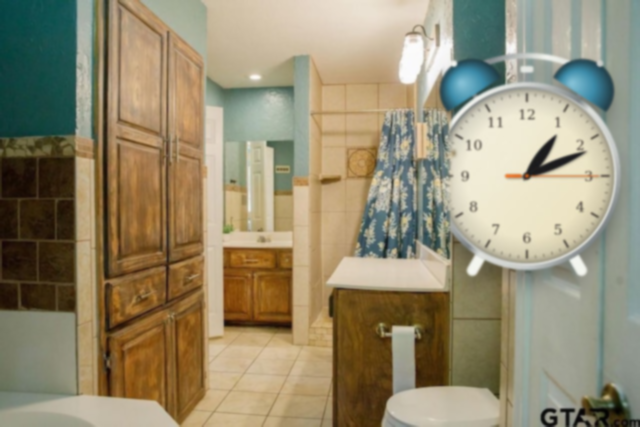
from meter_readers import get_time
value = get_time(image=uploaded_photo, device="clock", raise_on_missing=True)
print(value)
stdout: 1:11:15
